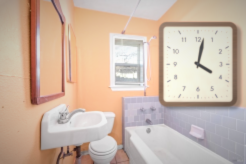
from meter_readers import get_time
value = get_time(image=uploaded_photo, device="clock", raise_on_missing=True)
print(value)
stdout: 4:02
